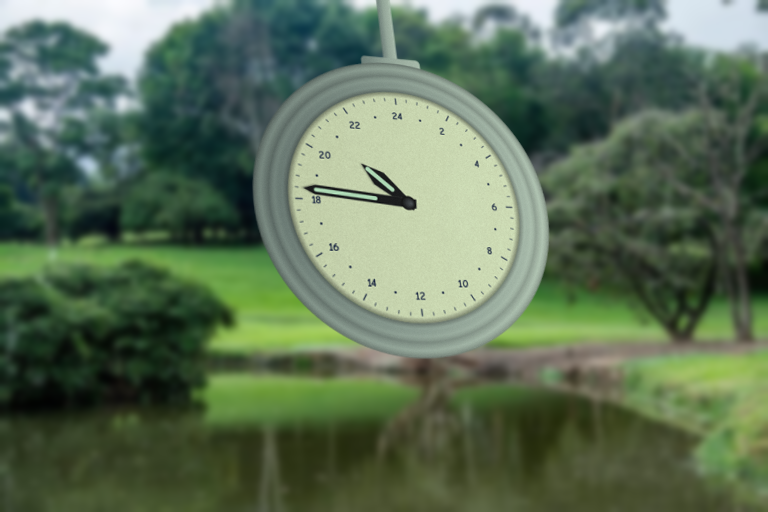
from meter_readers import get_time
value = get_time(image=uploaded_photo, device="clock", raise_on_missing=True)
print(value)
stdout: 20:46
